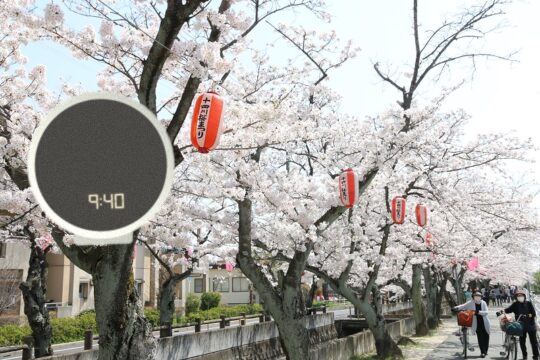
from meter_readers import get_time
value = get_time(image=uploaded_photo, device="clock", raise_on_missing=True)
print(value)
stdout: 9:40
